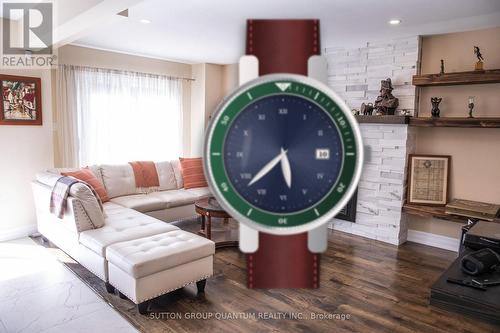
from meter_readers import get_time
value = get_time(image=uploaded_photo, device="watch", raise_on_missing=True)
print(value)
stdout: 5:38
